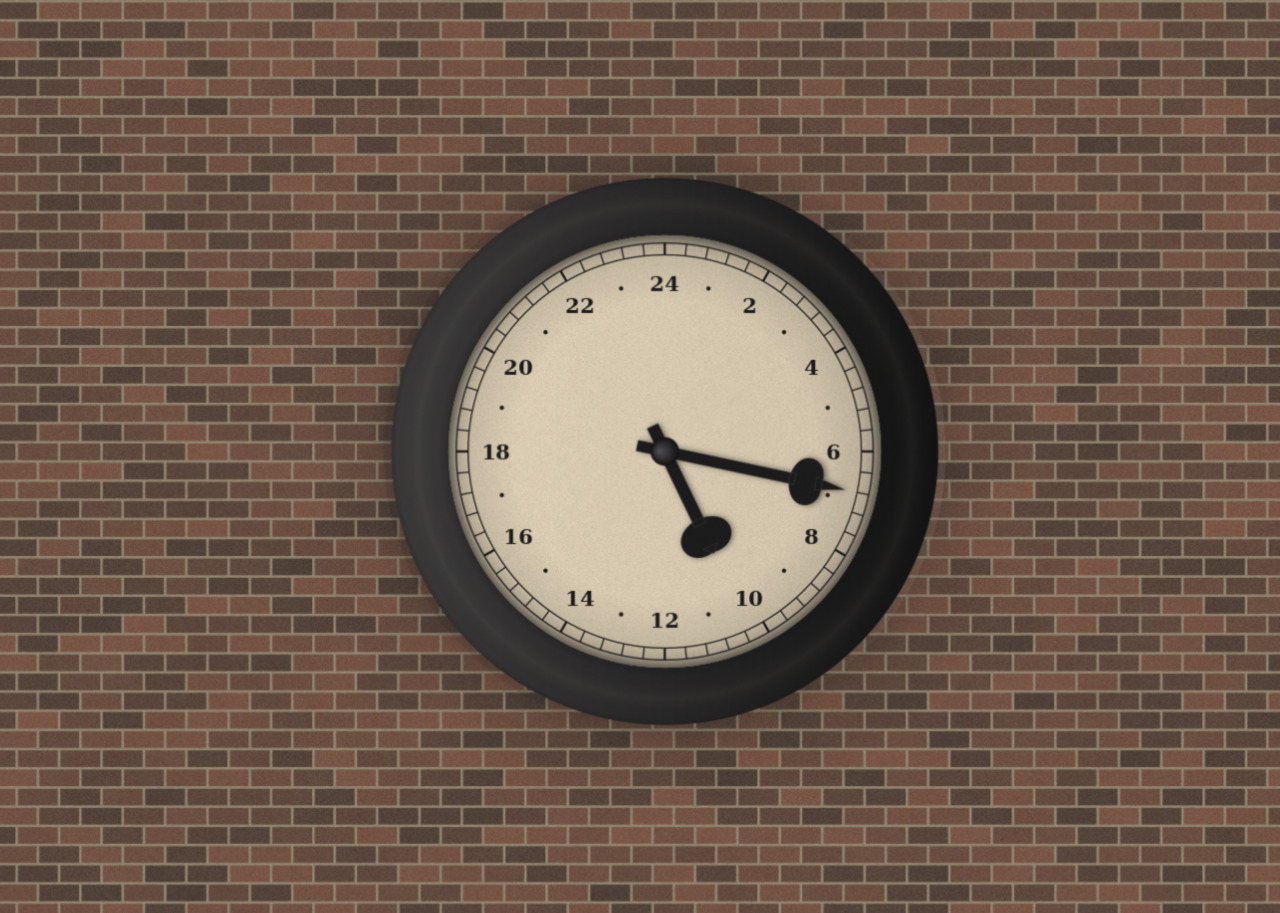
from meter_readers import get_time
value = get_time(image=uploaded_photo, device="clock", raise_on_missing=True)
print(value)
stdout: 10:17
